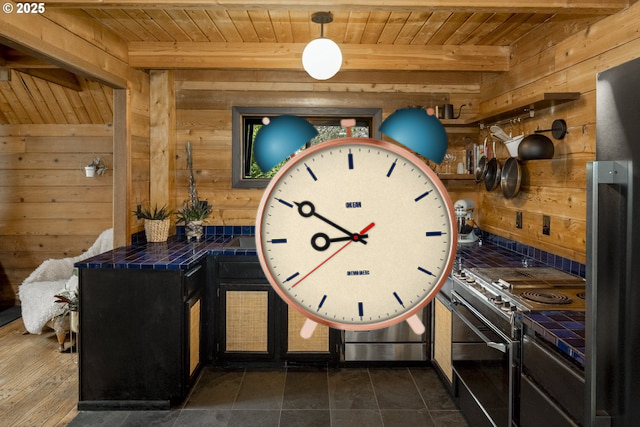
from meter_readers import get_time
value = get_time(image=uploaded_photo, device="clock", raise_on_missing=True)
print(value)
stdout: 8:50:39
